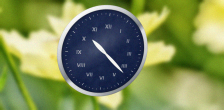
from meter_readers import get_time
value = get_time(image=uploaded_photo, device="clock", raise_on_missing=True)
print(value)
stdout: 10:22
